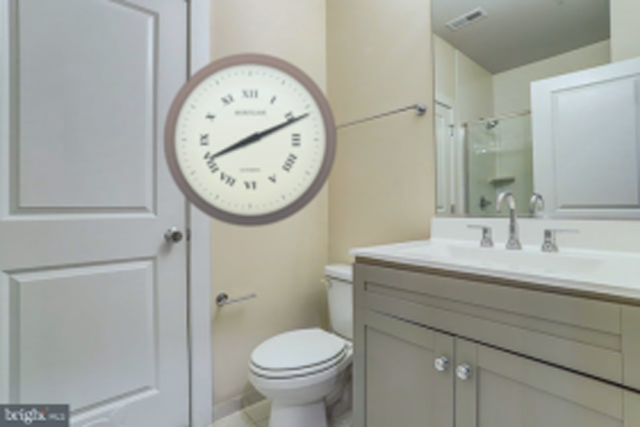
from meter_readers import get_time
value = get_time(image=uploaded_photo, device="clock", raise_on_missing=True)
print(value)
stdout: 8:11
